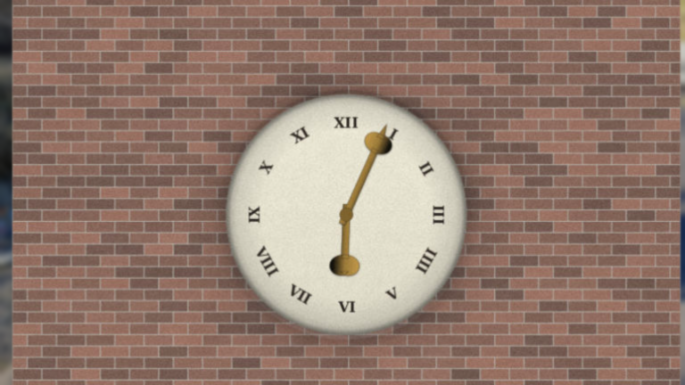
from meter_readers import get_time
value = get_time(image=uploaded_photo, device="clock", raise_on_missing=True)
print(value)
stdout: 6:04
